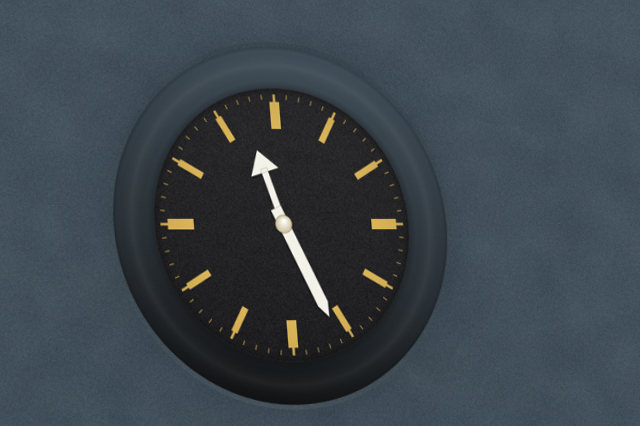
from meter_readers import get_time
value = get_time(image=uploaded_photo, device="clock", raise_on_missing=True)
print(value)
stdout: 11:26
